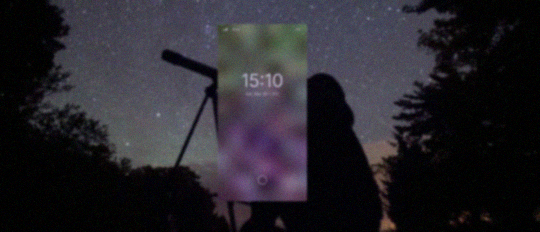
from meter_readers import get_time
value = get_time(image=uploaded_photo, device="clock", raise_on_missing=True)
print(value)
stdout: 15:10
